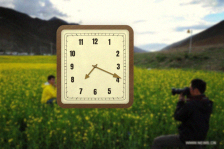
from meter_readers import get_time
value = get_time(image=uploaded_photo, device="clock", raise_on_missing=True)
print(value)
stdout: 7:19
